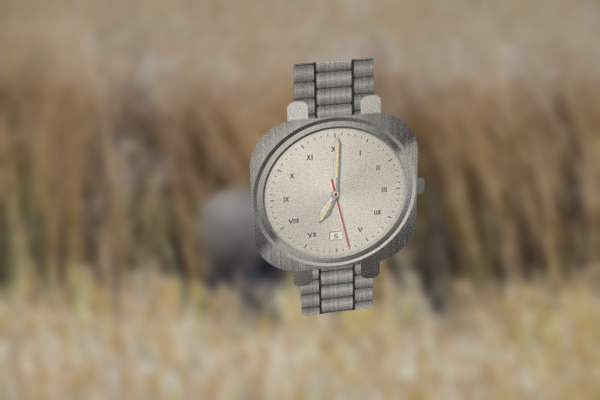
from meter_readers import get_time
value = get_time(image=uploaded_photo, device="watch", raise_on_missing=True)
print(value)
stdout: 7:00:28
